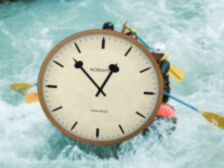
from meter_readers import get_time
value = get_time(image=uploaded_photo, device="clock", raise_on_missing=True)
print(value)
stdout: 12:53
